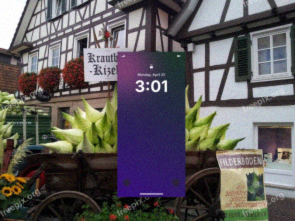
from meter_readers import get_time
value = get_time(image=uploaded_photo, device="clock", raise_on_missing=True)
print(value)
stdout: 3:01
